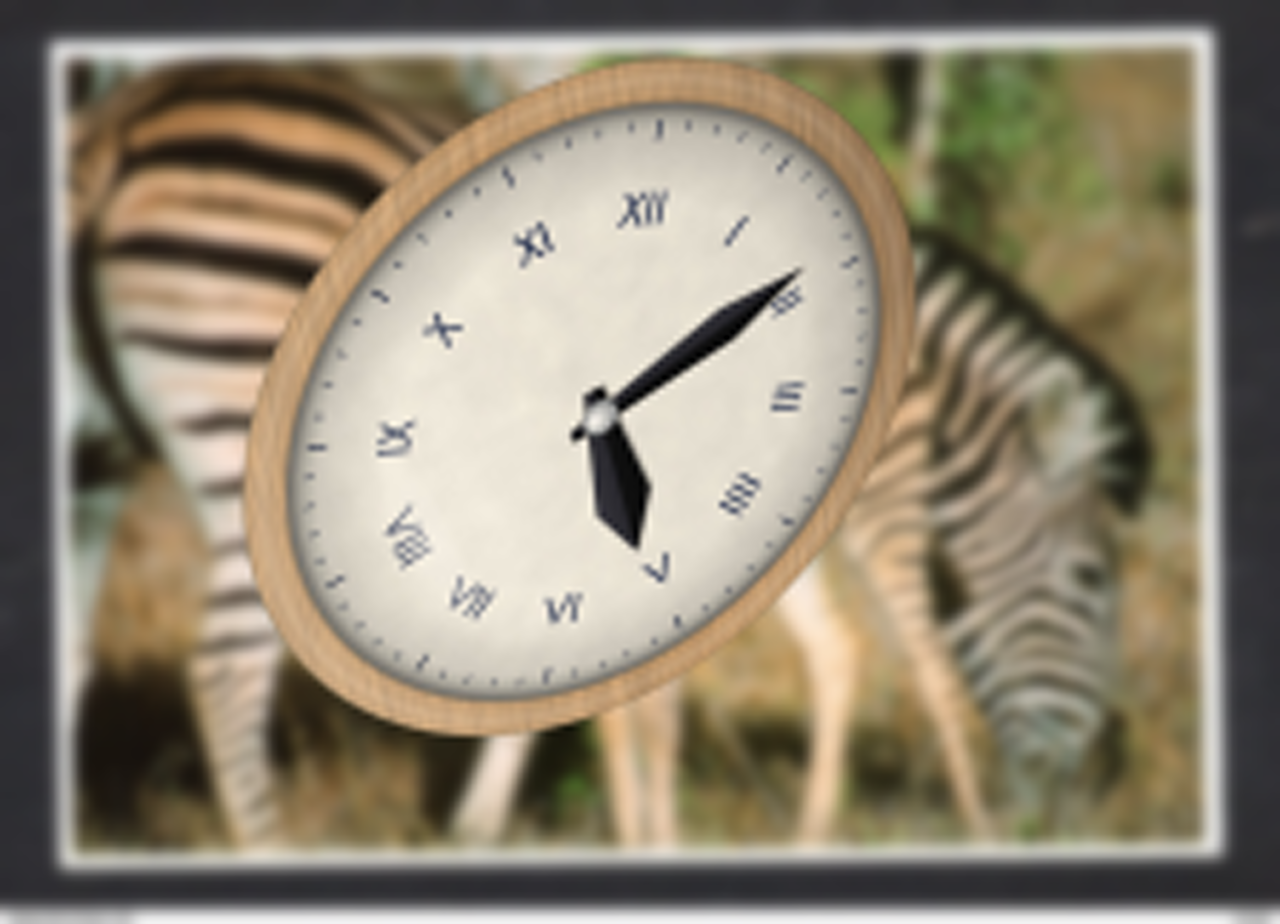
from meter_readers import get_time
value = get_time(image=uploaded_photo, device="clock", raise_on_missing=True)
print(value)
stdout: 5:09
